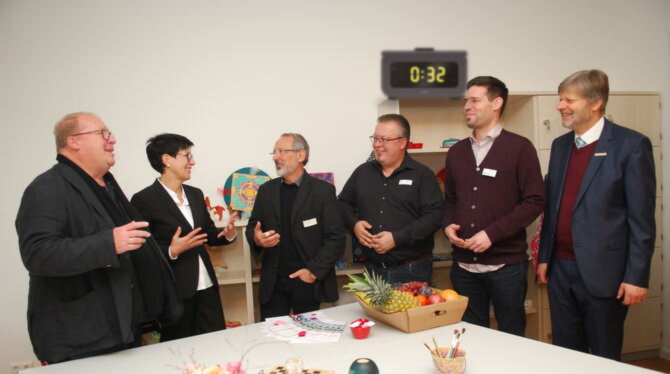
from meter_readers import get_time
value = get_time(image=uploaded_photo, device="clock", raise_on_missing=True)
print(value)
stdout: 0:32
